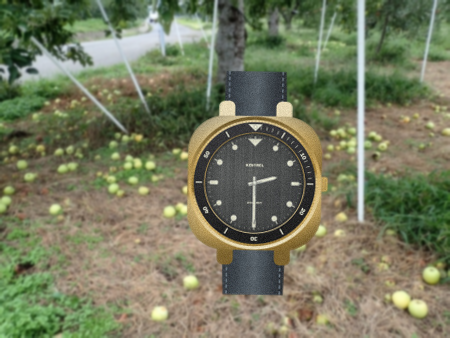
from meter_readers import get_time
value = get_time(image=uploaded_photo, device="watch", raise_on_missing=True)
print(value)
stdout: 2:30
